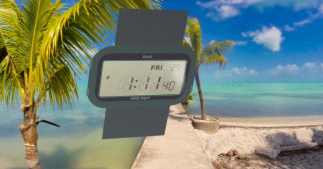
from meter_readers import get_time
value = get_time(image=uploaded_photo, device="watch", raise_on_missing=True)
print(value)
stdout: 1:11:40
